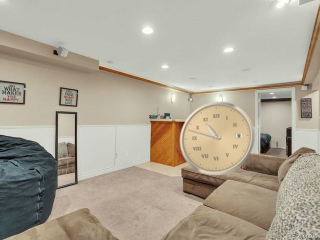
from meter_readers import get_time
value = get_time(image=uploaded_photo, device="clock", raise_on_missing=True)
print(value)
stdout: 10:48
